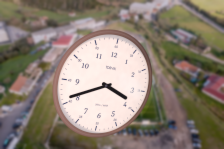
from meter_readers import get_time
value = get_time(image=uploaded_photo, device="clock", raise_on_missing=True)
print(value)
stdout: 3:41
